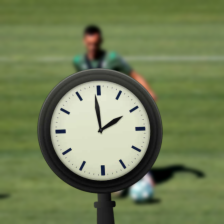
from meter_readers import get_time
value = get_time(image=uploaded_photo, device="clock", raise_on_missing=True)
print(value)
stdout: 1:59
